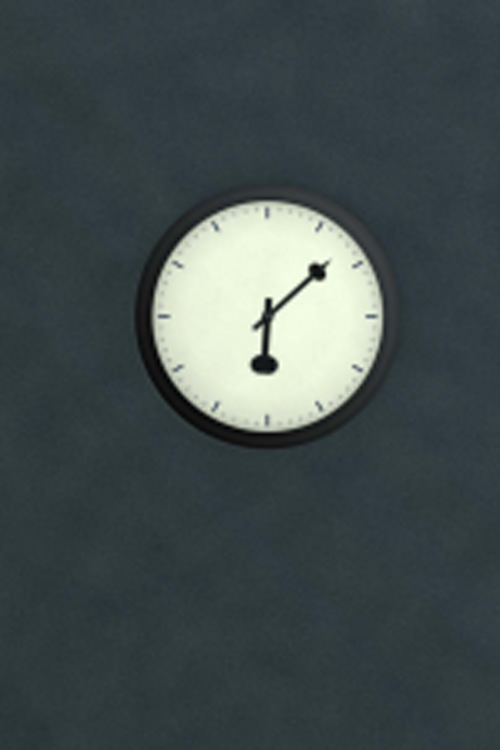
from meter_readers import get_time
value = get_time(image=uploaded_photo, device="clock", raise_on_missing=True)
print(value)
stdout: 6:08
